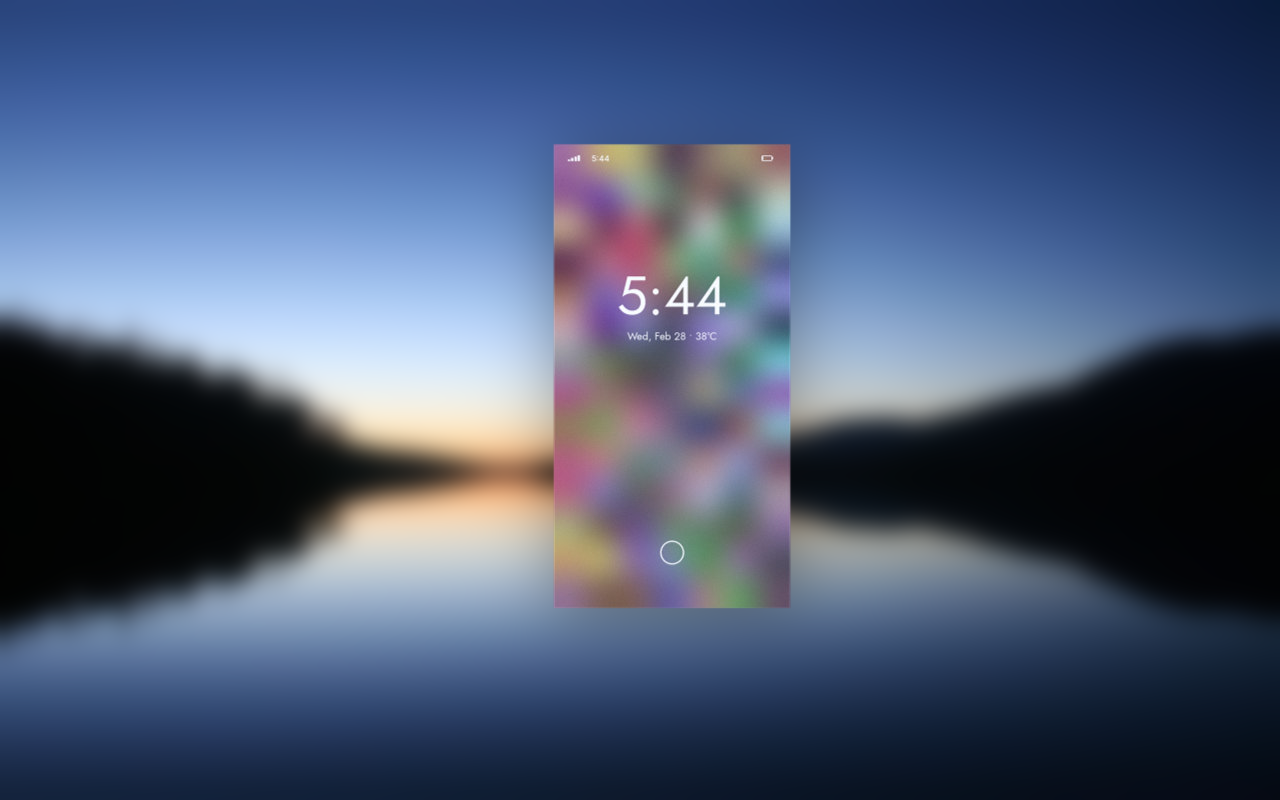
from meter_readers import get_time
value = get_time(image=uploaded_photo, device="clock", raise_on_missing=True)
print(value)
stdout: 5:44
